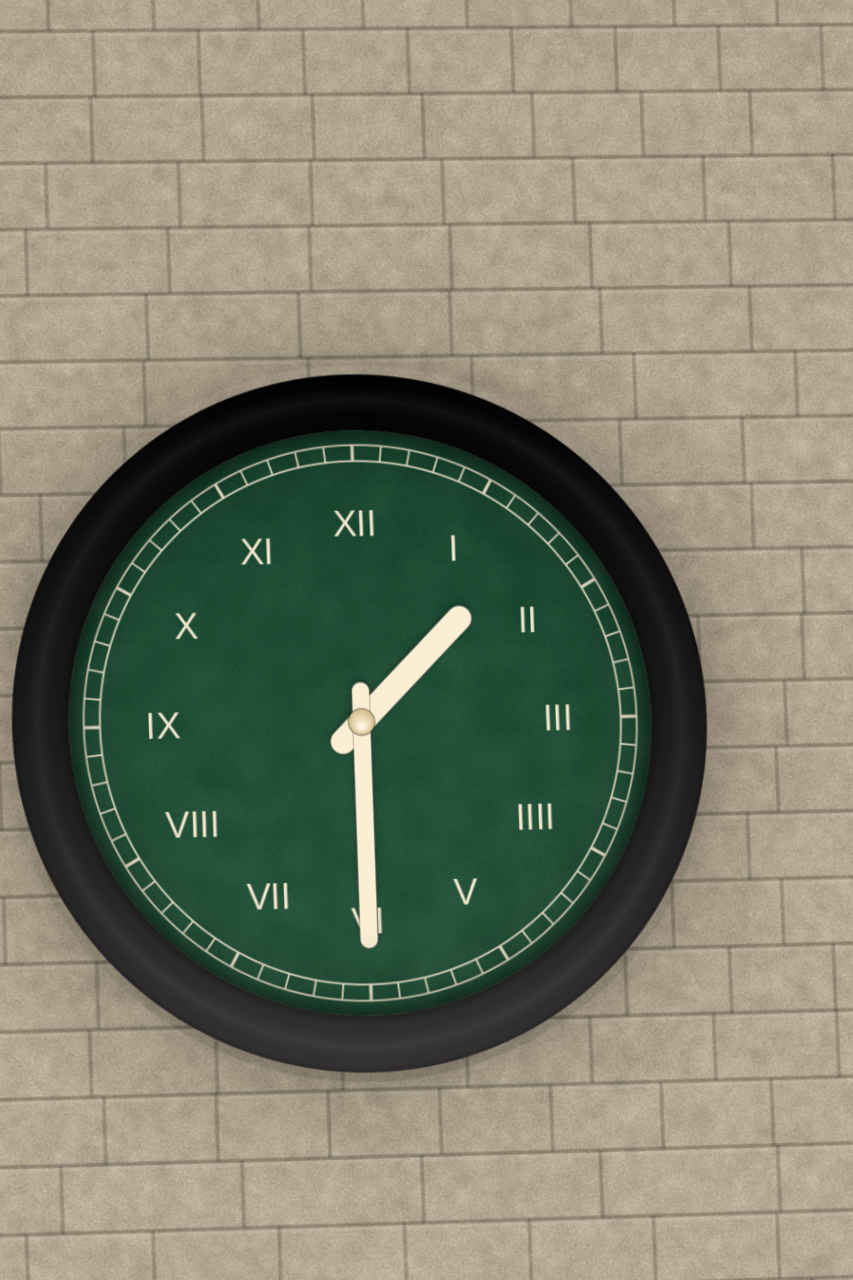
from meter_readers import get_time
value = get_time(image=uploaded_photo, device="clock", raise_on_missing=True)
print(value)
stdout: 1:30
